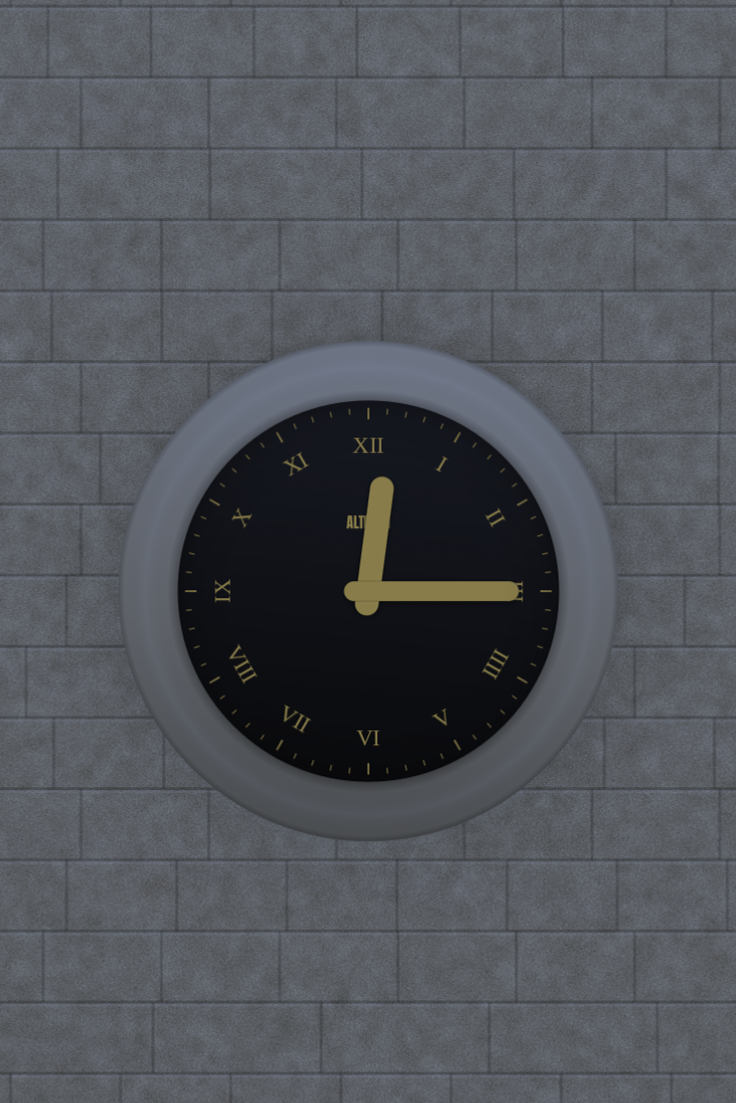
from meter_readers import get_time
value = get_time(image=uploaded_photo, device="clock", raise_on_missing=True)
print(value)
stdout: 12:15
